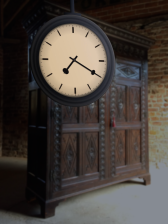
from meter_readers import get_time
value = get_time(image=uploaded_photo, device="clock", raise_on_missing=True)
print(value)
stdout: 7:20
